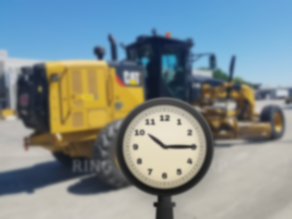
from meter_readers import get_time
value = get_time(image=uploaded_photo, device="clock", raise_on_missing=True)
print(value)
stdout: 10:15
